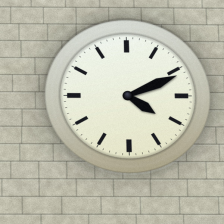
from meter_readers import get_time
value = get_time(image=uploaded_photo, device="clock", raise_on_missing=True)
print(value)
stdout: 4:11
